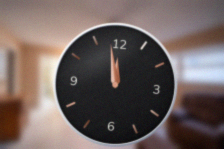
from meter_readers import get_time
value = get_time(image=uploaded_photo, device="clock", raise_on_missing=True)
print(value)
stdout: 11:58
